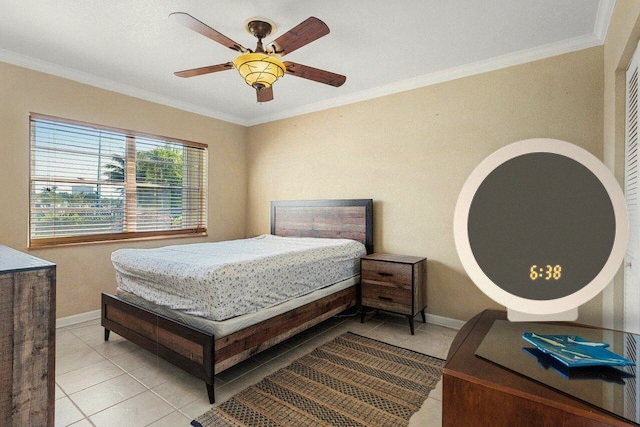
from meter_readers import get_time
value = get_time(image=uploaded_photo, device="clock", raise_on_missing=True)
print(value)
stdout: 6:38
